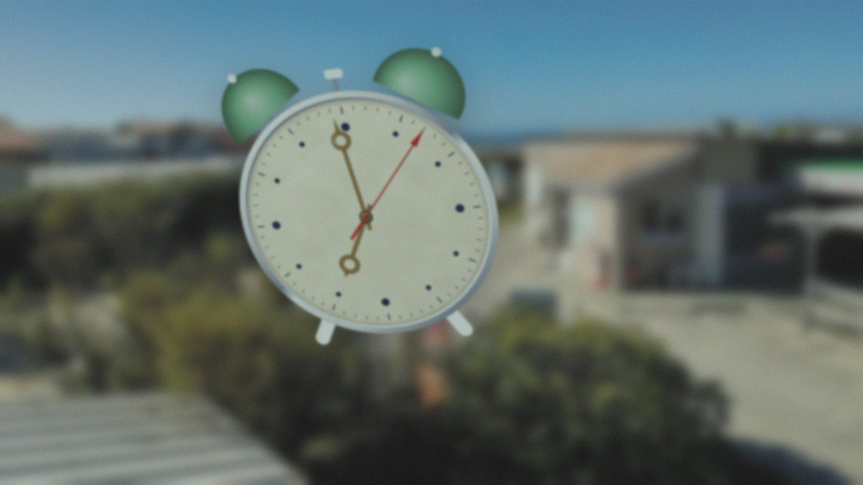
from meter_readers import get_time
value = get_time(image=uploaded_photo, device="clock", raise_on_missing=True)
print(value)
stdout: 6:59:07
